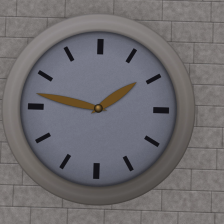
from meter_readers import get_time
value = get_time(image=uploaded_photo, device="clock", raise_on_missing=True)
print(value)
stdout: 1:47
